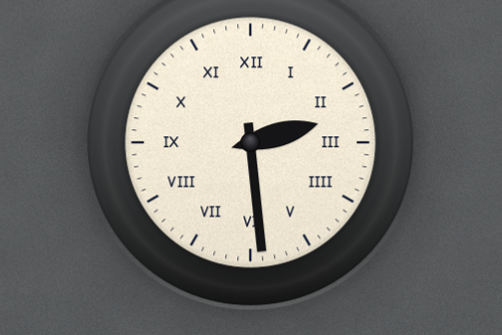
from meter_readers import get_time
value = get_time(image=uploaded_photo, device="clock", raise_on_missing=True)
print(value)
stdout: 2:29
